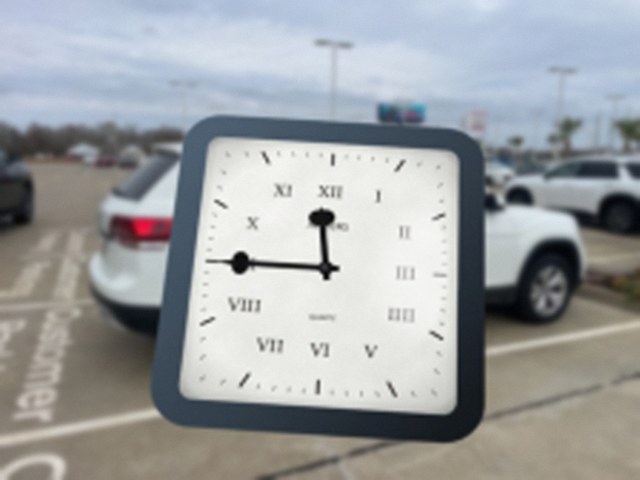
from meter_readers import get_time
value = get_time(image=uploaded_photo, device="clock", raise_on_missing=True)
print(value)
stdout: 11:45
